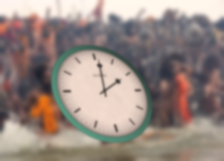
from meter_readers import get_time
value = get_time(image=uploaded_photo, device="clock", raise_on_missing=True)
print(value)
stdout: 2:01
